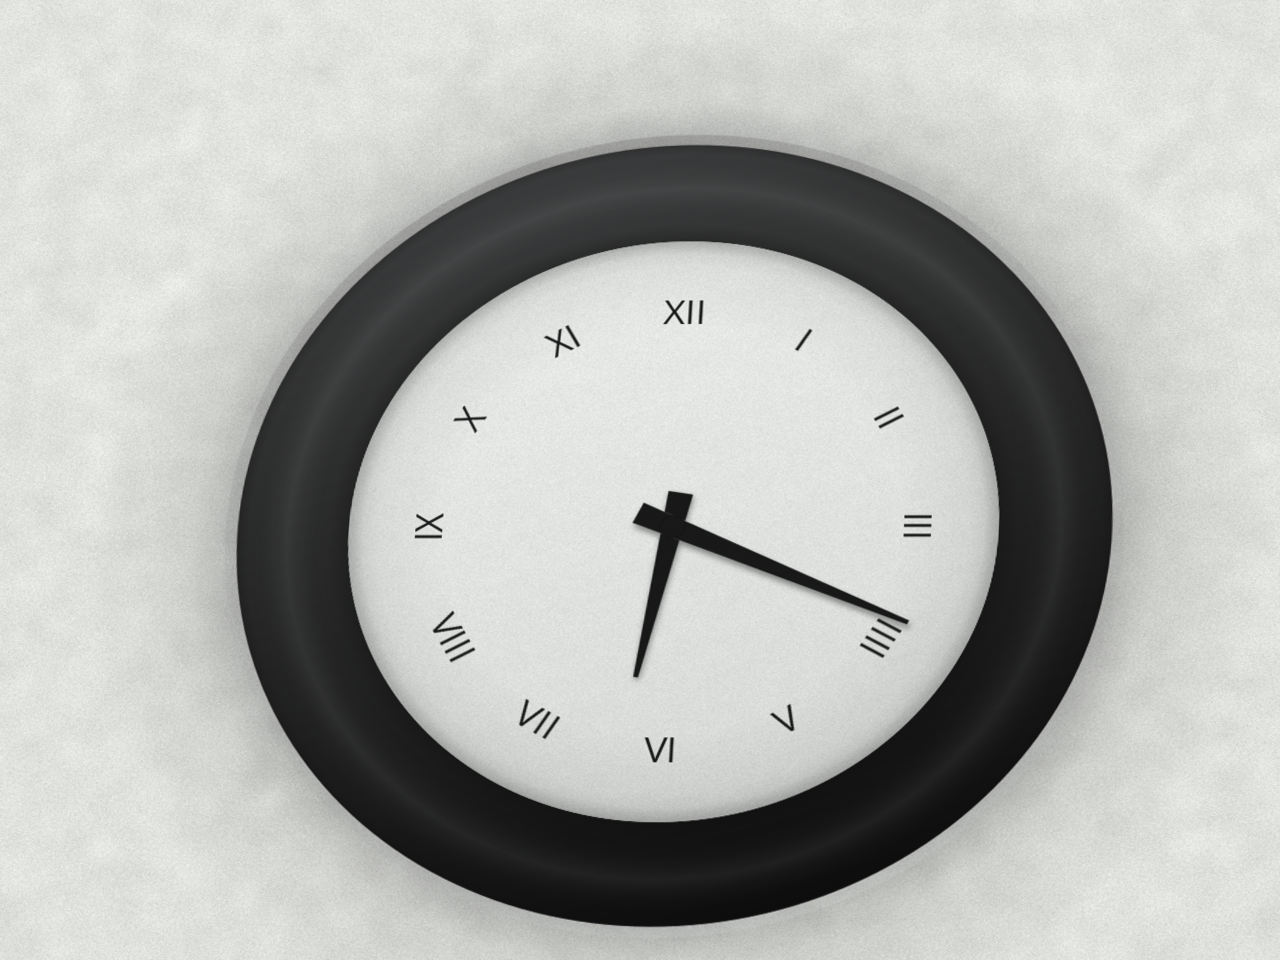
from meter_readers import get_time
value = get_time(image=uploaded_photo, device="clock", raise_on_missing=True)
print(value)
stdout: 6:19
